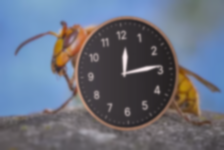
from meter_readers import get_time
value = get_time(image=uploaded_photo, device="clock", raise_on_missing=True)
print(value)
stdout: 12:14
